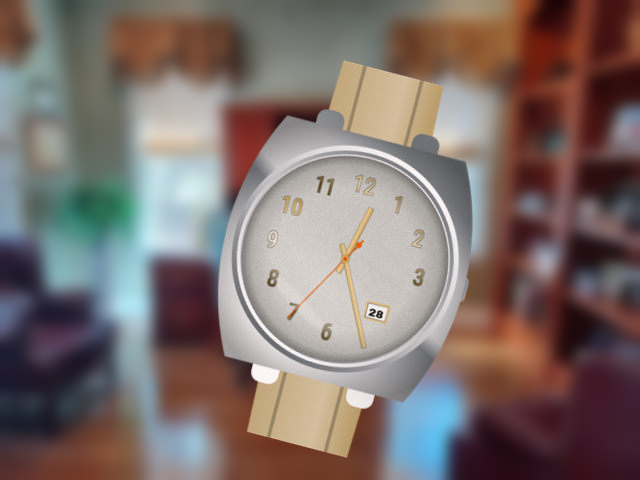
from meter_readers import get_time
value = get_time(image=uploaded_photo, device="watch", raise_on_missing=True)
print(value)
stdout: 12:25:35
